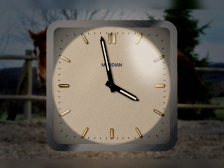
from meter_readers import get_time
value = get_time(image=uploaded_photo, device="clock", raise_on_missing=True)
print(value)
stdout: 3:58
